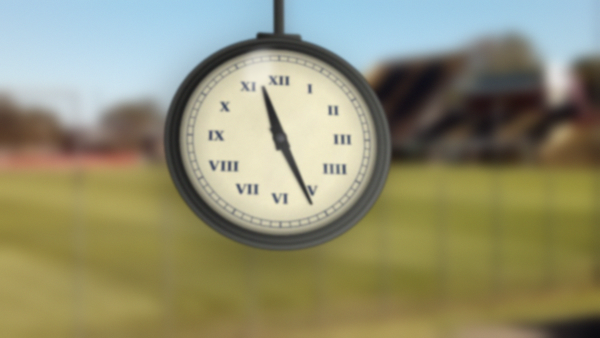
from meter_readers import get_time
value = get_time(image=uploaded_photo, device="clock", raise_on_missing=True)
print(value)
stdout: 11:26
